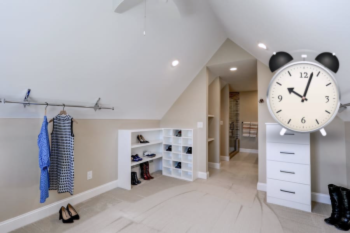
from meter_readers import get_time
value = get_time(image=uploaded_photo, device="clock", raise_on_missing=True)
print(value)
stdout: 10:03
